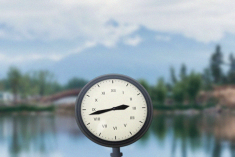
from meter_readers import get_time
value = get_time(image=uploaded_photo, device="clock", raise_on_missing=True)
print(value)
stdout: 2:43
